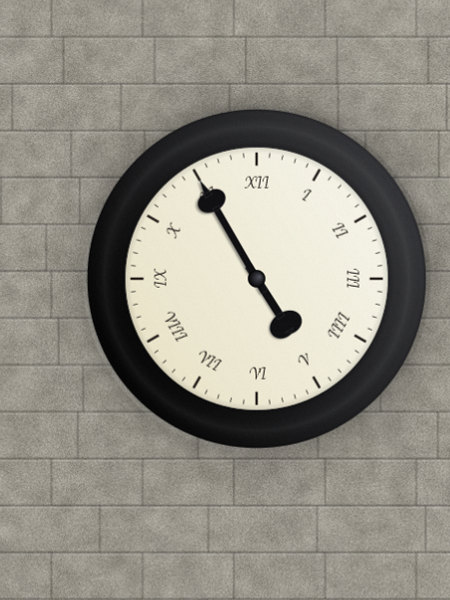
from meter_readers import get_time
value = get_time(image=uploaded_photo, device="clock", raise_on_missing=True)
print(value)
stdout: 4:55
